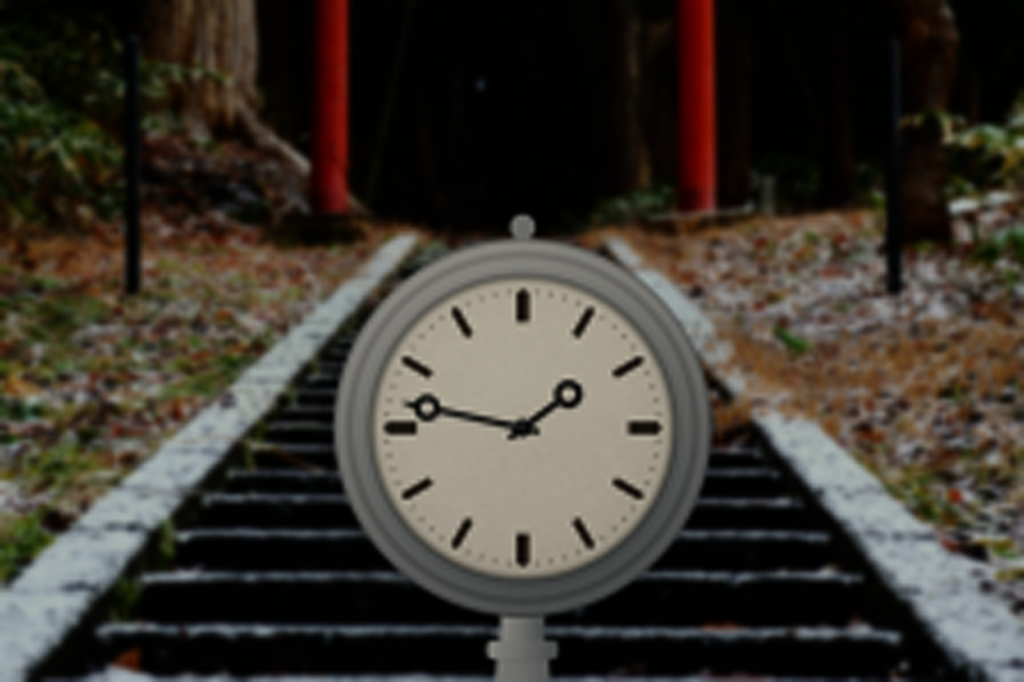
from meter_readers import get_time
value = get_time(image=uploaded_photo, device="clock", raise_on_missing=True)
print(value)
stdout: 1:47
